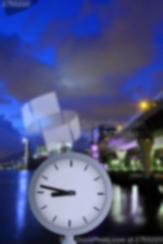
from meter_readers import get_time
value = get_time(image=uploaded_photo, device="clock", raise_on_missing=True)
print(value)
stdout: 8:47
